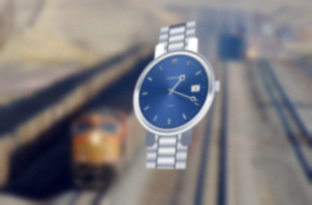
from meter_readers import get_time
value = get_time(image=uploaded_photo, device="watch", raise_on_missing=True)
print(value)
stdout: 1:19
